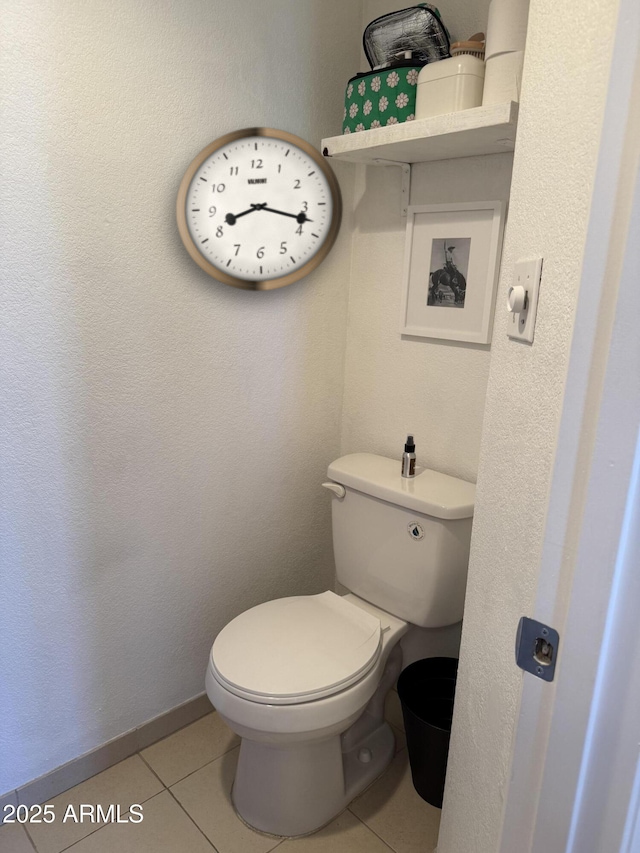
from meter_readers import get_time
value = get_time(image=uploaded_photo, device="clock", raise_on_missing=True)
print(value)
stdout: 8:18
